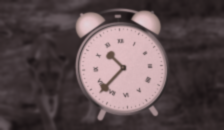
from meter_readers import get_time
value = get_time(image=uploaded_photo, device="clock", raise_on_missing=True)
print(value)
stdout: 10:38
